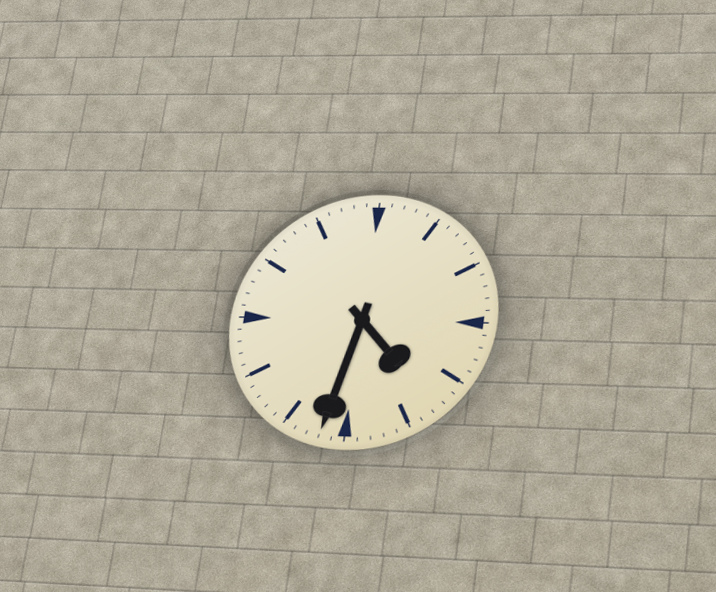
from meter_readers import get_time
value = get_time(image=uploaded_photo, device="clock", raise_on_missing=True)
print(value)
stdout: 4:32
